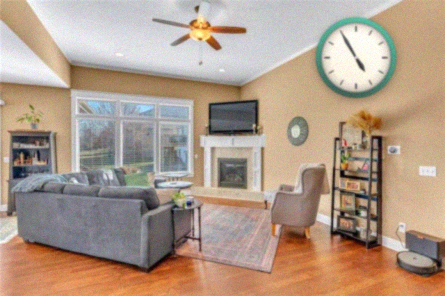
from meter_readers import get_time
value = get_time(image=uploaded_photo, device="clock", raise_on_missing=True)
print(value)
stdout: 4:55
